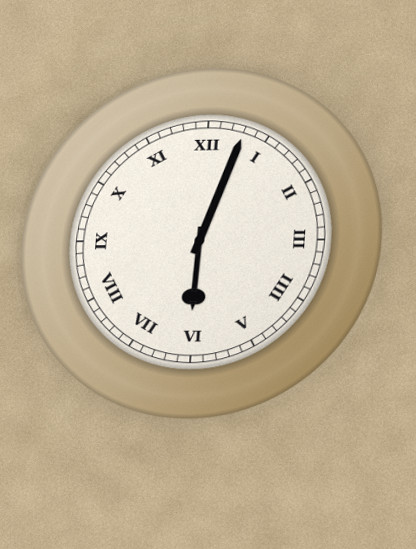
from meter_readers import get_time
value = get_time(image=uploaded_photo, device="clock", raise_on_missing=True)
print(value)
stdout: 6:03
